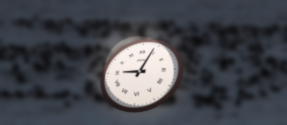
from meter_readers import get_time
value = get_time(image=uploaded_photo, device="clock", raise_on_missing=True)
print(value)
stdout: 9:04
